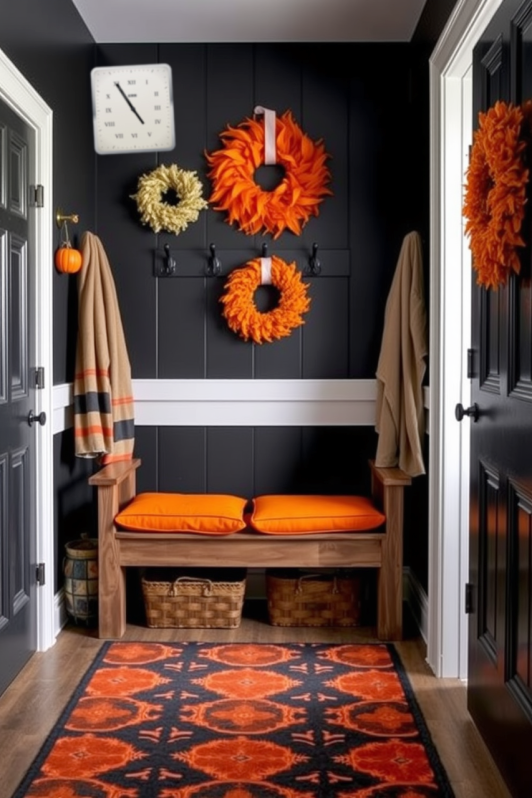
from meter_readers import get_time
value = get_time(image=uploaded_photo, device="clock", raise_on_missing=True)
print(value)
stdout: 4:55
